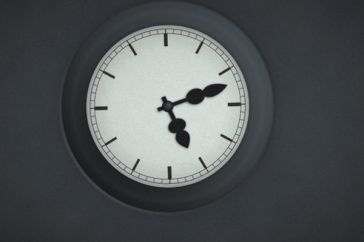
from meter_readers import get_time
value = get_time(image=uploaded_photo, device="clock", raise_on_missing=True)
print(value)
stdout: 5:12
